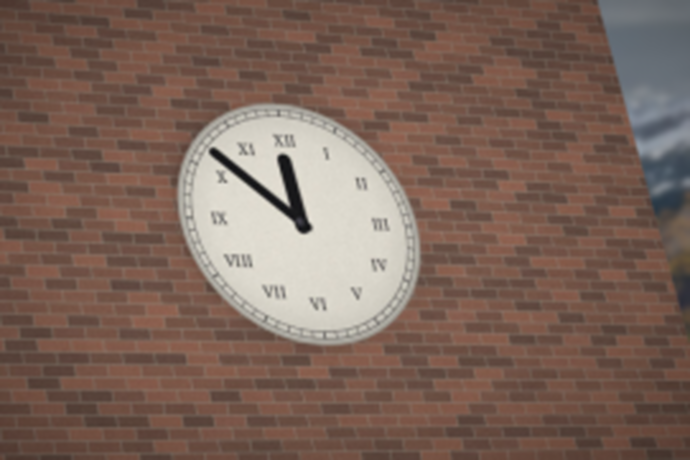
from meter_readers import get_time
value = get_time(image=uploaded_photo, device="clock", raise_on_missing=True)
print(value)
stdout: 11:52
